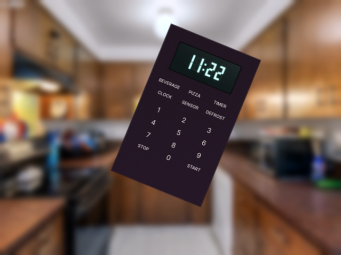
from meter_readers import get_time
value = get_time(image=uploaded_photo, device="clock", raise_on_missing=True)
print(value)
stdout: 11:22
